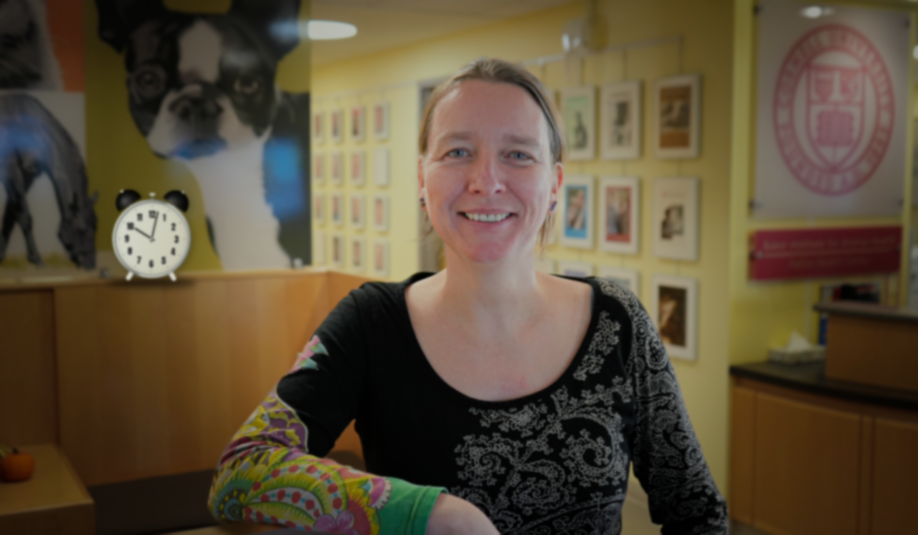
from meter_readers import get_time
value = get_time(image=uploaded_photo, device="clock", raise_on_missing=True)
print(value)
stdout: 10:02
